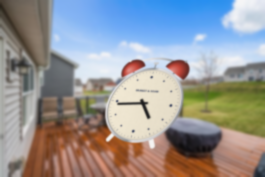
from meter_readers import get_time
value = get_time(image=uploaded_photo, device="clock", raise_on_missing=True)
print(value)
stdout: 4:44
